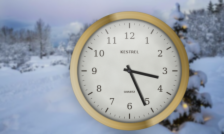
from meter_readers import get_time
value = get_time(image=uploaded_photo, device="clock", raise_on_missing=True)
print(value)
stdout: 3:26
